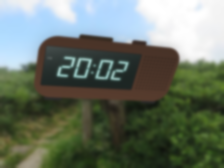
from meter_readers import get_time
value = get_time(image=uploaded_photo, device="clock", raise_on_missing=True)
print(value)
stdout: 20:02
